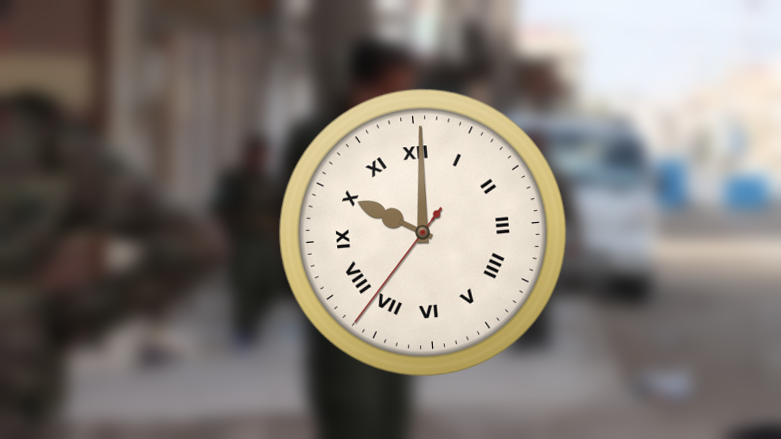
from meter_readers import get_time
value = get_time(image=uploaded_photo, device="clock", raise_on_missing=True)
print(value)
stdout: 10:00:37
